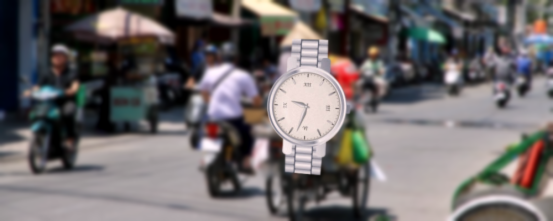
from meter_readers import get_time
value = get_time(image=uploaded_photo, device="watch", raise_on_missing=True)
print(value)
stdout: 9:33
